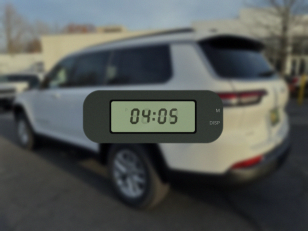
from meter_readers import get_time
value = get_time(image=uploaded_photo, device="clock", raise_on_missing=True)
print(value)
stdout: 4:05
